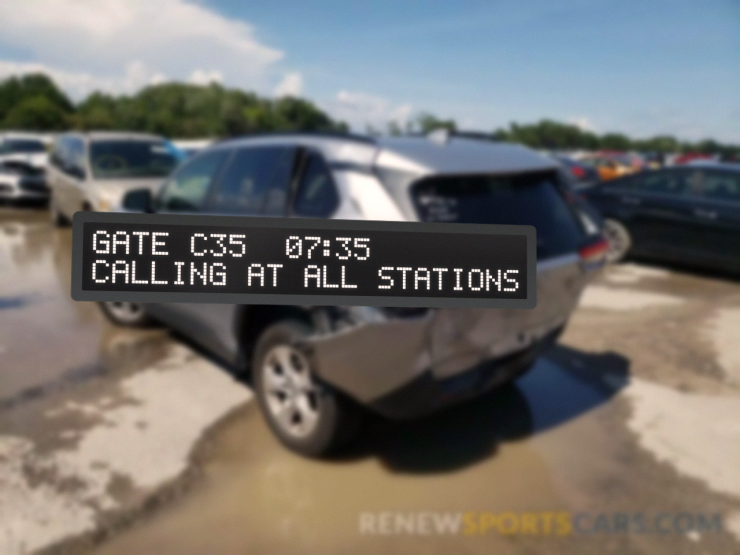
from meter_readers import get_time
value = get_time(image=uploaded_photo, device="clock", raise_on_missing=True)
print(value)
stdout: 7:35
